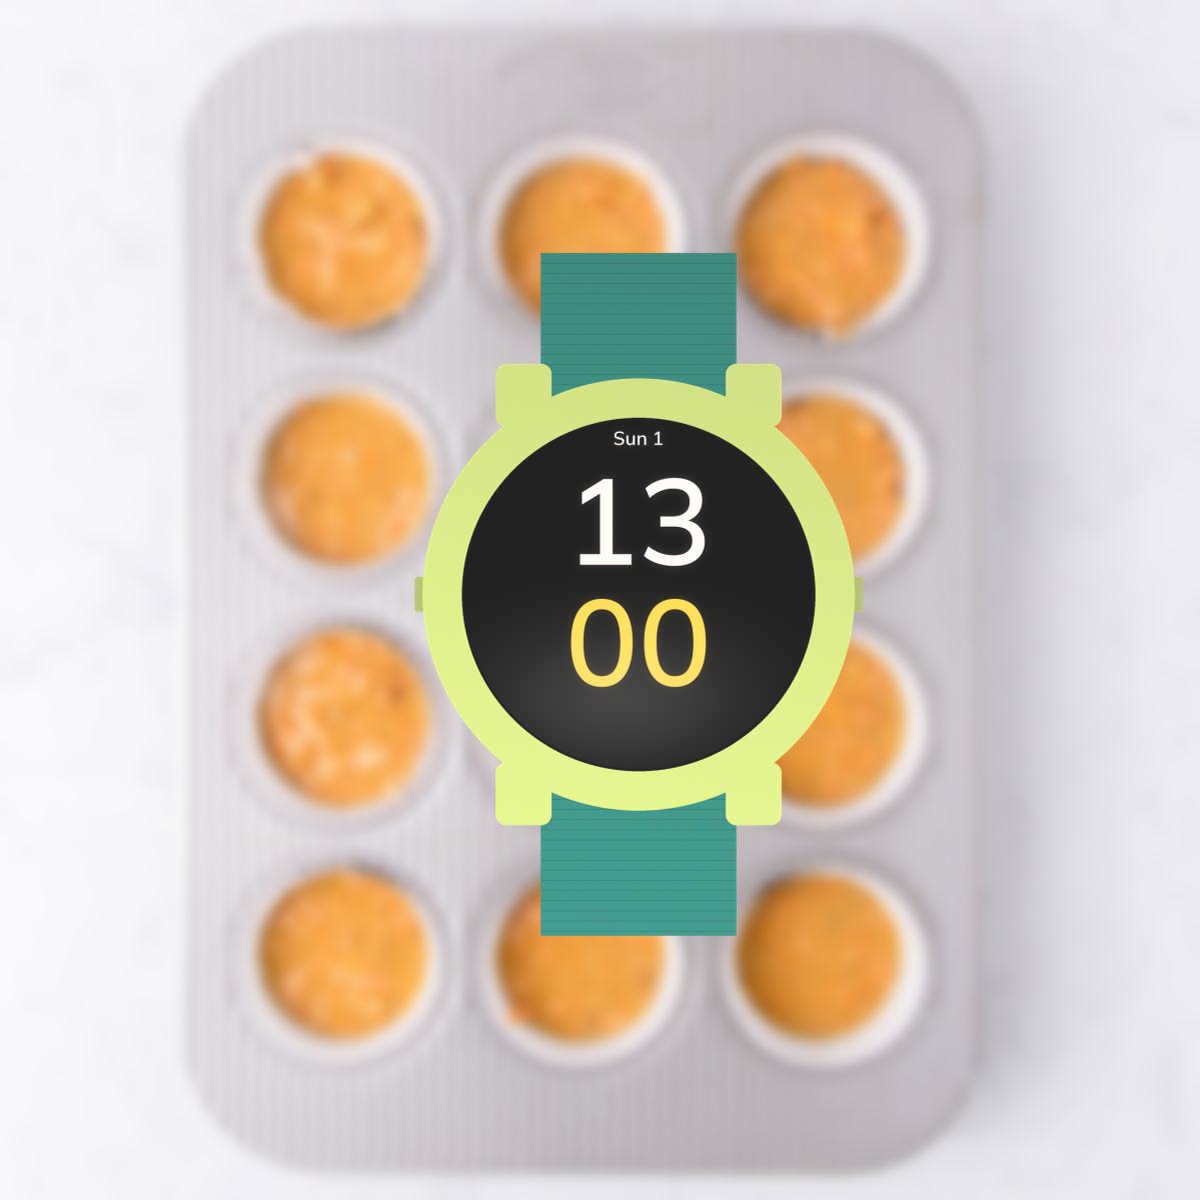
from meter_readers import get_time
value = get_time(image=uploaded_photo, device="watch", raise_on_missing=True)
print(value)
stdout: 13:00
